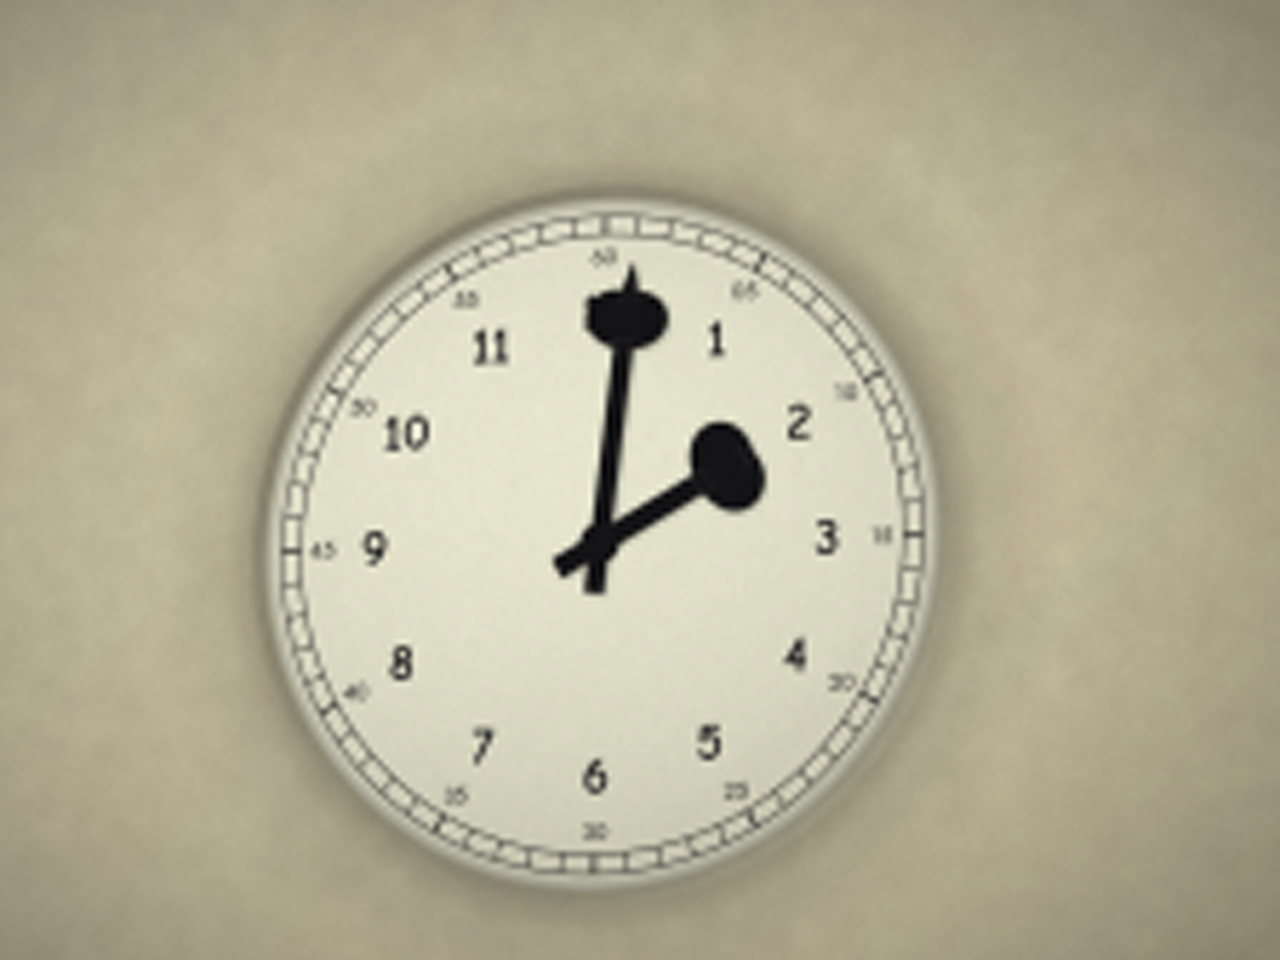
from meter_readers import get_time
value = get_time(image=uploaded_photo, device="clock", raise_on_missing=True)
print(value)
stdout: 2:01
